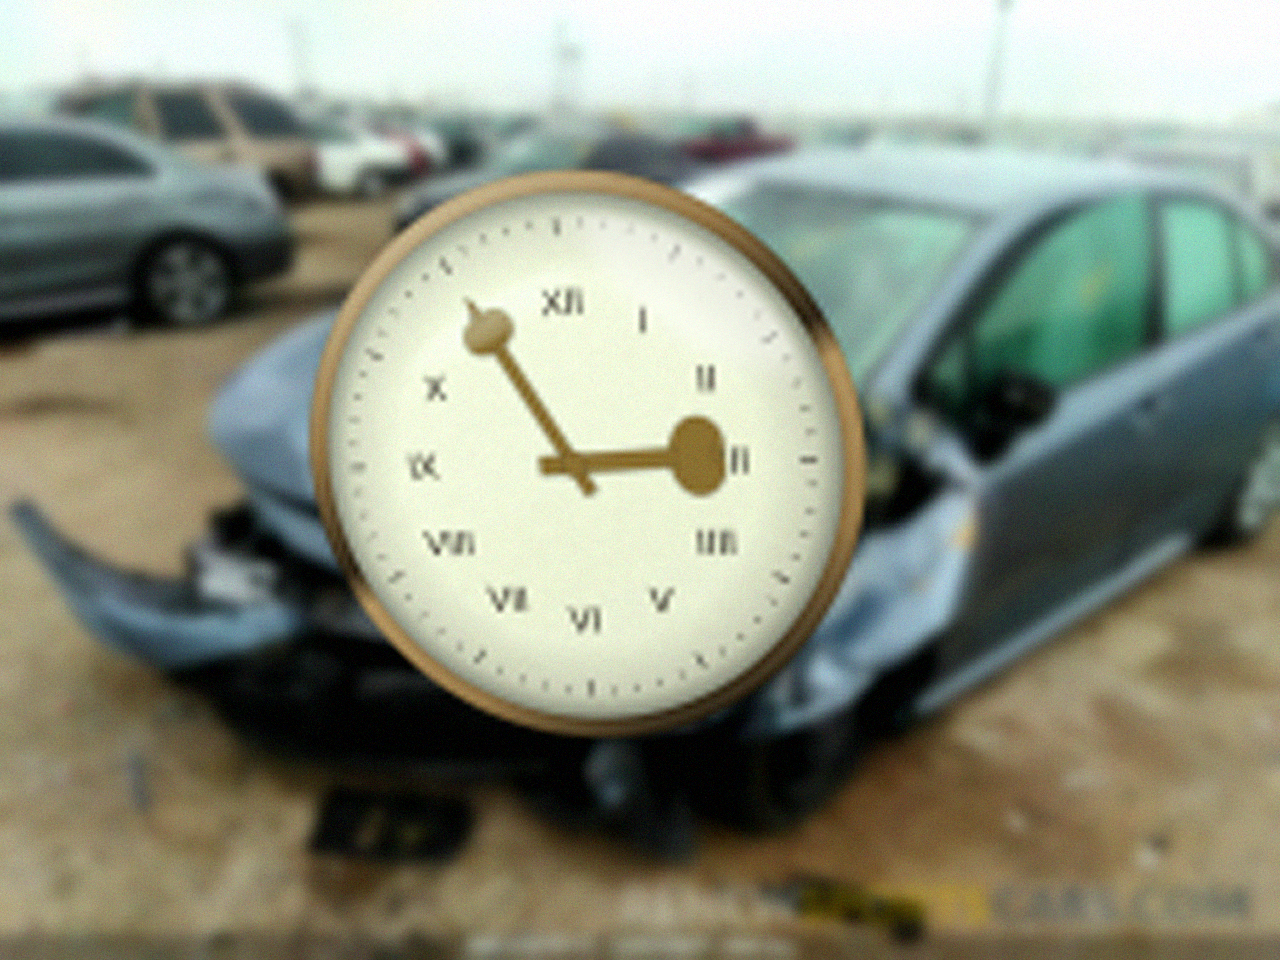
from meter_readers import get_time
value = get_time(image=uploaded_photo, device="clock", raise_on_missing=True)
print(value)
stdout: 2:55
